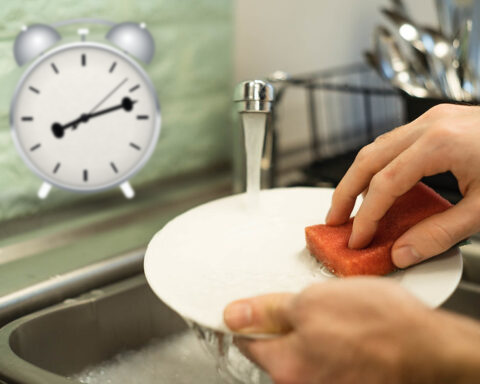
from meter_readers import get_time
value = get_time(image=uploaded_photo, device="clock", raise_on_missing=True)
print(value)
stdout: 8:12:08
